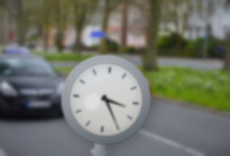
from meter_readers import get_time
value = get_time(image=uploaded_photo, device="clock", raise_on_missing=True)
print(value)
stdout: 3:25
